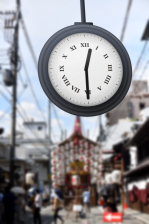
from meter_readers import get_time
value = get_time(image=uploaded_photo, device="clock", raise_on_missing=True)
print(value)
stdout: 12:30
